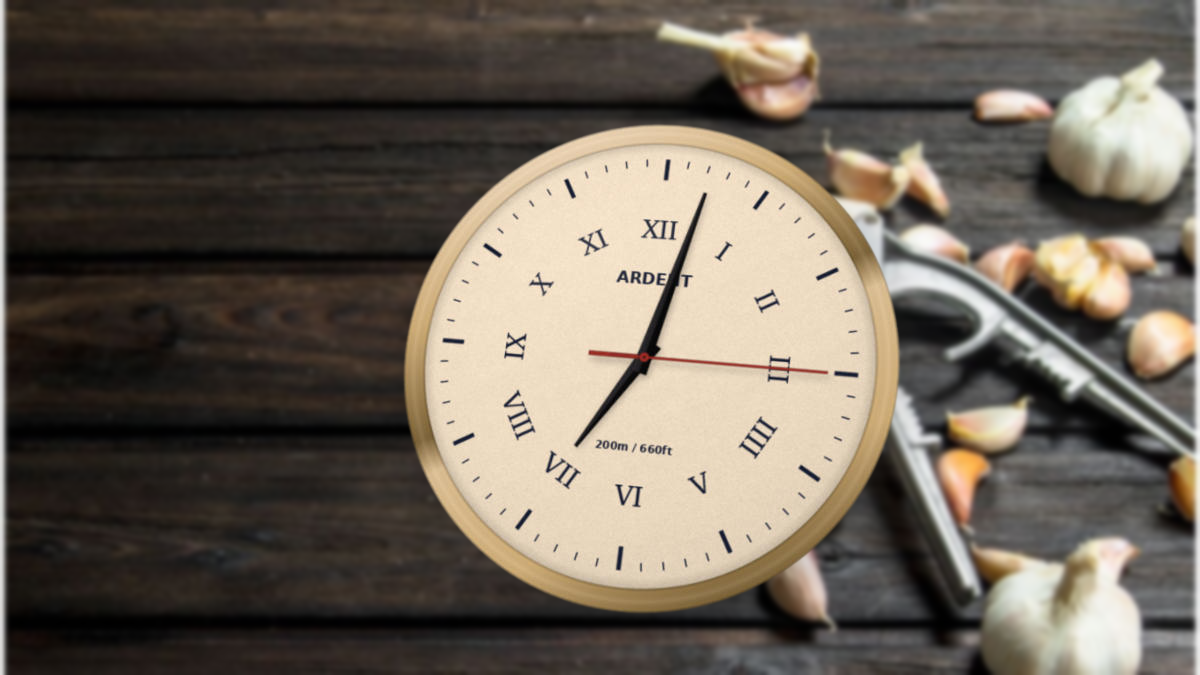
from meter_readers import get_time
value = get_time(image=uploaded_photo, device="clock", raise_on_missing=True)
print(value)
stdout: 7:02:15
